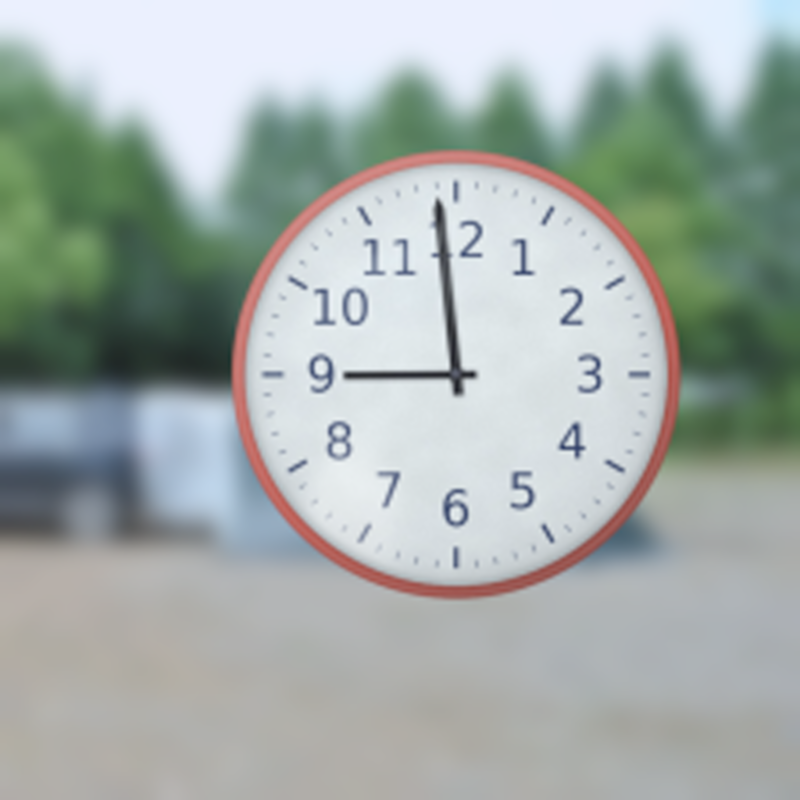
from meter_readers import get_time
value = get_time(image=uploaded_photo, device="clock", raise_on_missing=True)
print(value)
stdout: 8:59
